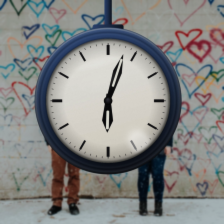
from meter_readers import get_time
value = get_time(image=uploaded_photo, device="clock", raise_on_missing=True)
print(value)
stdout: 6:03
